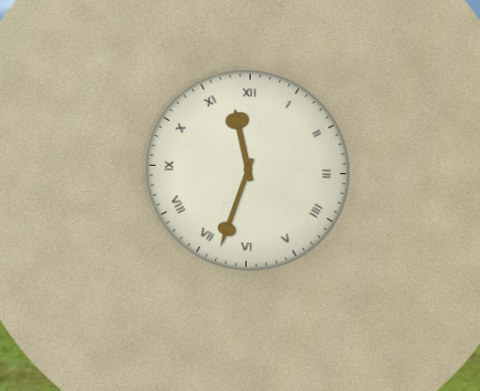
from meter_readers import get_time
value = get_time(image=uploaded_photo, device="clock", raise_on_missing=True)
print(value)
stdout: 11:33
